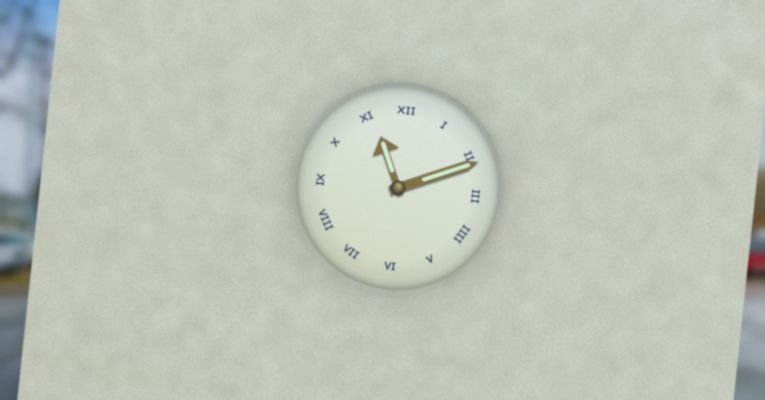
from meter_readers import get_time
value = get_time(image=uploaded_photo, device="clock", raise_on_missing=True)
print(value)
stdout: 11:11
